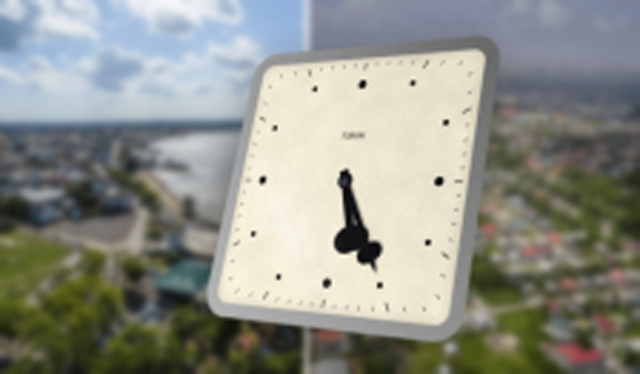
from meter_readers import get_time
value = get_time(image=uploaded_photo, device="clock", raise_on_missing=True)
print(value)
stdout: 5:25
